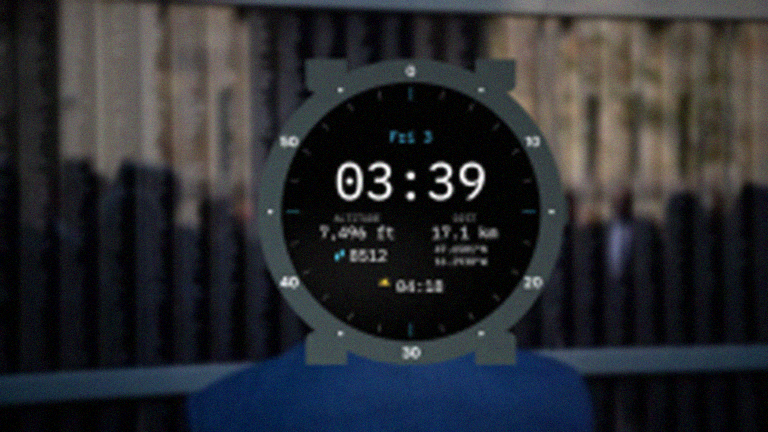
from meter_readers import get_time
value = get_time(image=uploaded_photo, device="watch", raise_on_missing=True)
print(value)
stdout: 3:39
